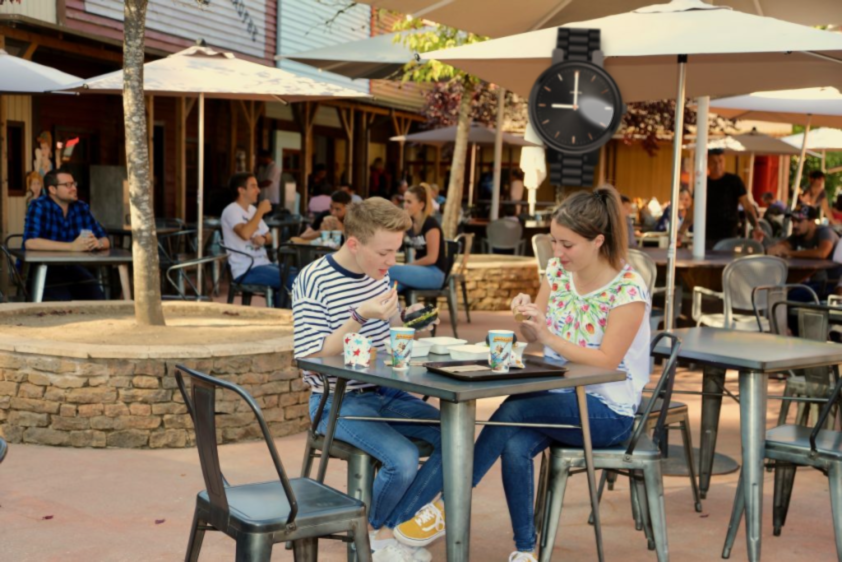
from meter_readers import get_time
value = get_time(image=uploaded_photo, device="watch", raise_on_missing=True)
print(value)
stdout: 9:00
